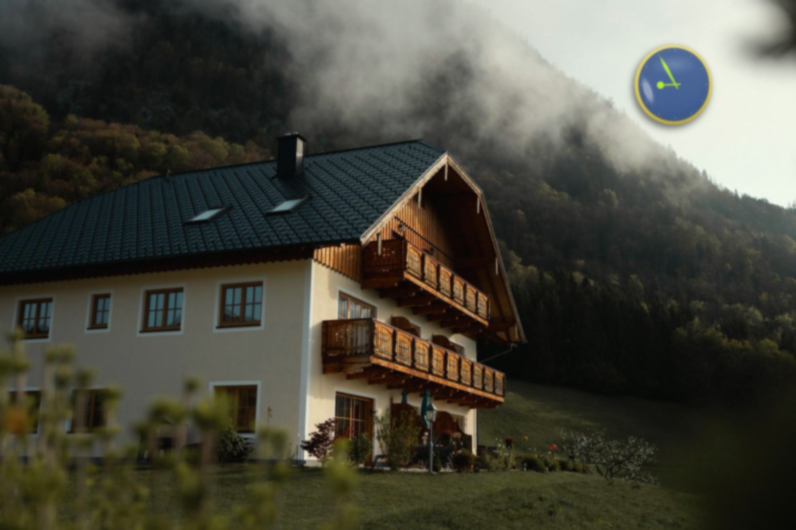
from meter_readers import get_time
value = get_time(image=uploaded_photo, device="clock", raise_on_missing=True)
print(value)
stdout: 8:55
